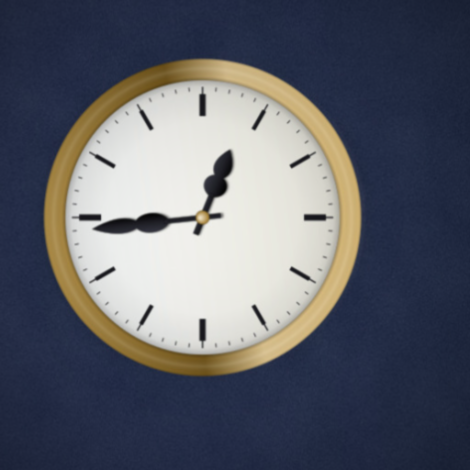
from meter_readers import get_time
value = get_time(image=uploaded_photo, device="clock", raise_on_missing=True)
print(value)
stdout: 12:44
